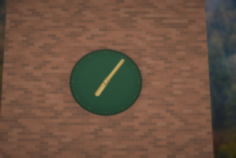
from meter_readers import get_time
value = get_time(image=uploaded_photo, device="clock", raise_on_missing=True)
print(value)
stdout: 7:06
